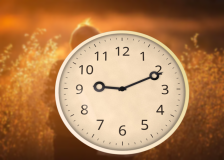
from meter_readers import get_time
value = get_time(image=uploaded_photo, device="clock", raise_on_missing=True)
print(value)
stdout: 9:11
